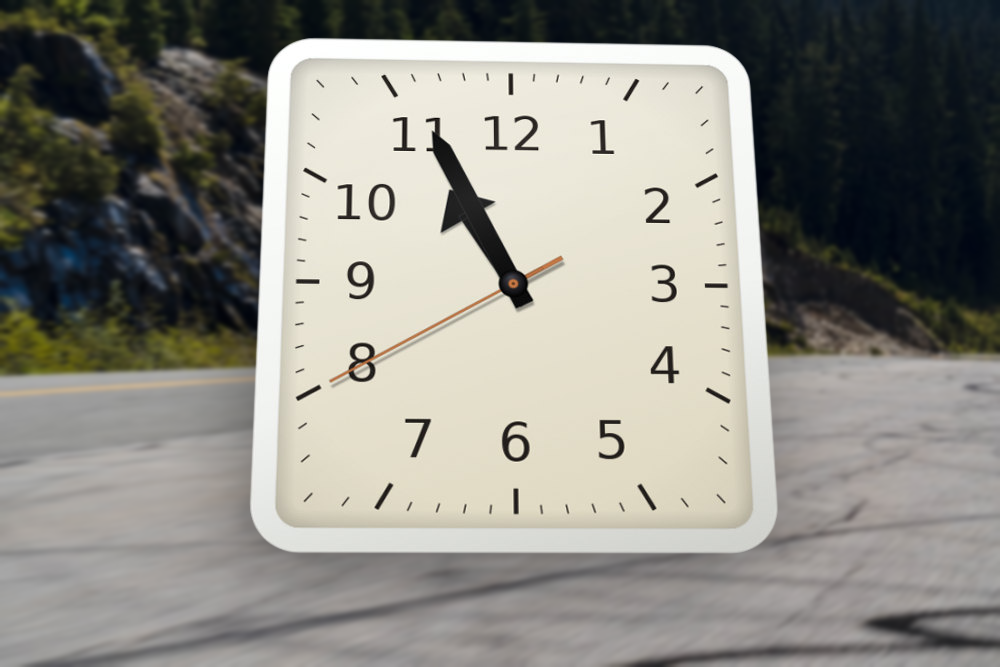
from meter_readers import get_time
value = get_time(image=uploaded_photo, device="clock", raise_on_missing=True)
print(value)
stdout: 10:55:40
